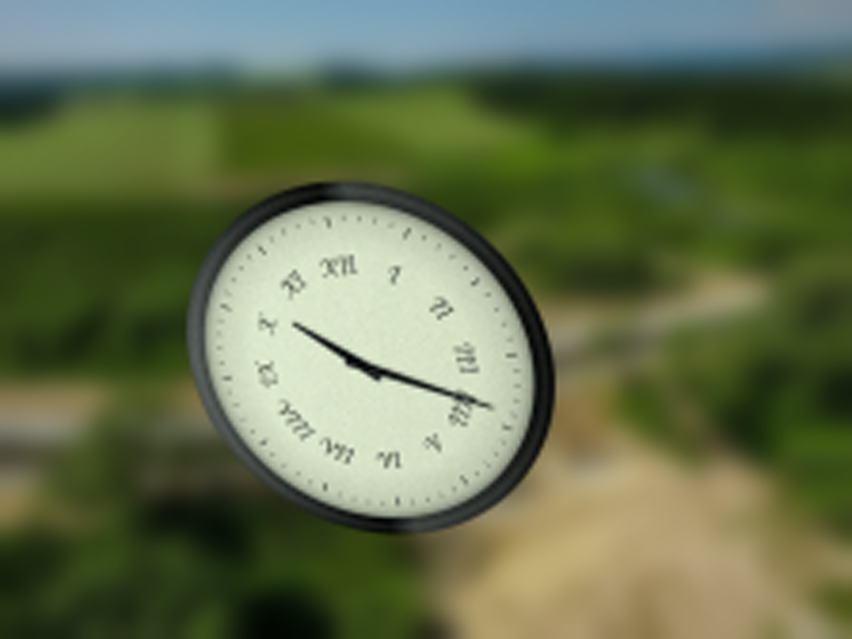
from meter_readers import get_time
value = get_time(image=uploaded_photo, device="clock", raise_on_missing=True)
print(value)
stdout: 10:19
